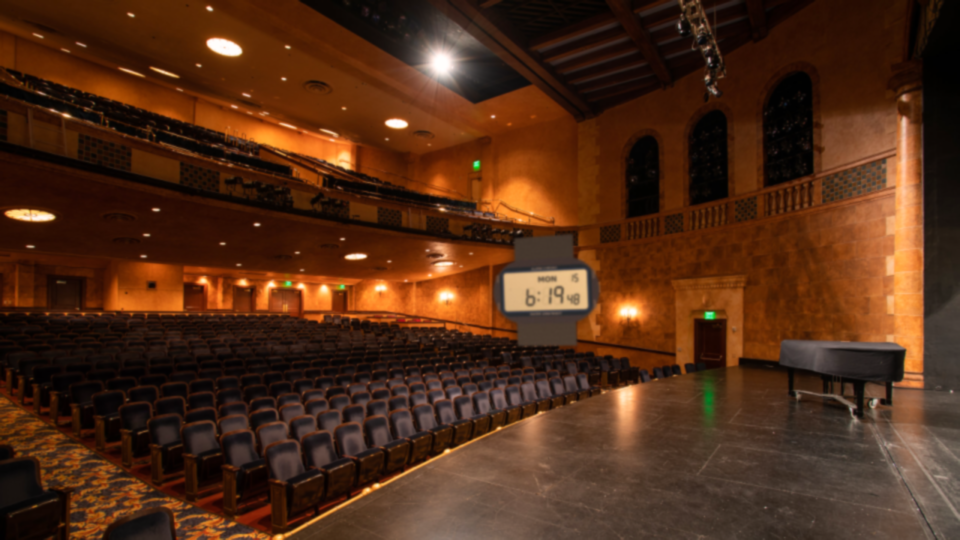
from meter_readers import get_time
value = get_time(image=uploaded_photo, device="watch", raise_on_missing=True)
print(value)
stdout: 6:19
